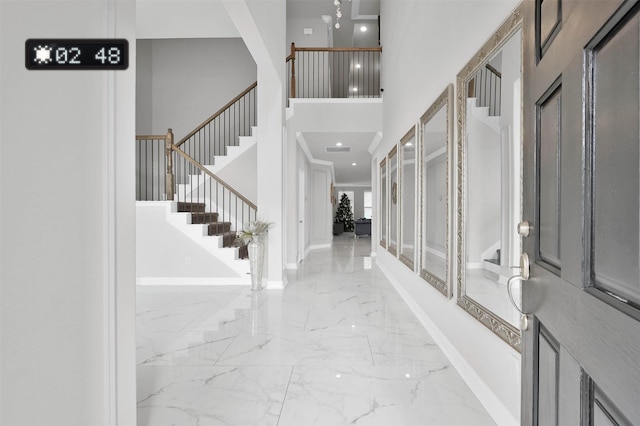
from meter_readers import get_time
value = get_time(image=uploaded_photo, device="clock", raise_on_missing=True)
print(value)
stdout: 2:48
